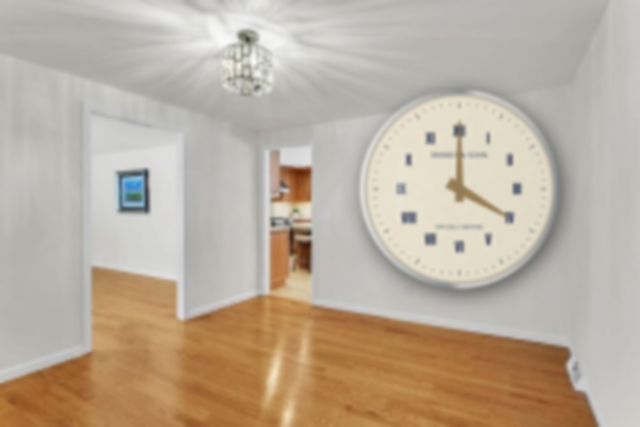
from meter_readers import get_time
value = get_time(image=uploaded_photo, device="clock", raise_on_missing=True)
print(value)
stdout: 4:00
